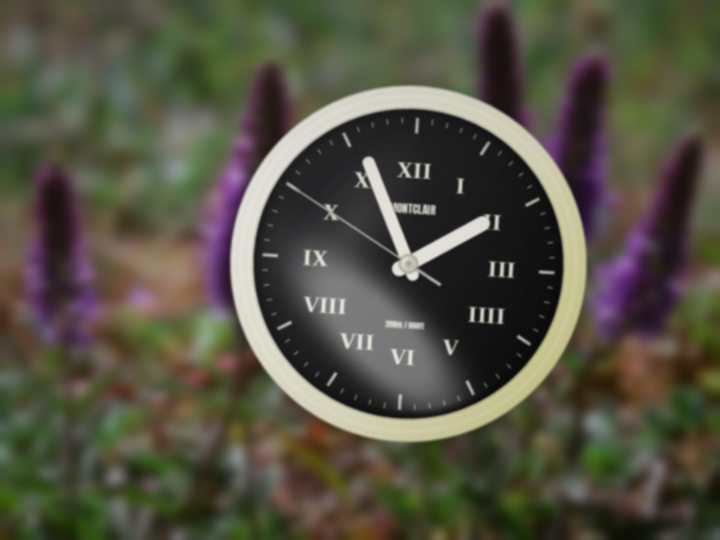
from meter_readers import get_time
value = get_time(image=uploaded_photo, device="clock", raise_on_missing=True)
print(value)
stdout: 1:55:50
